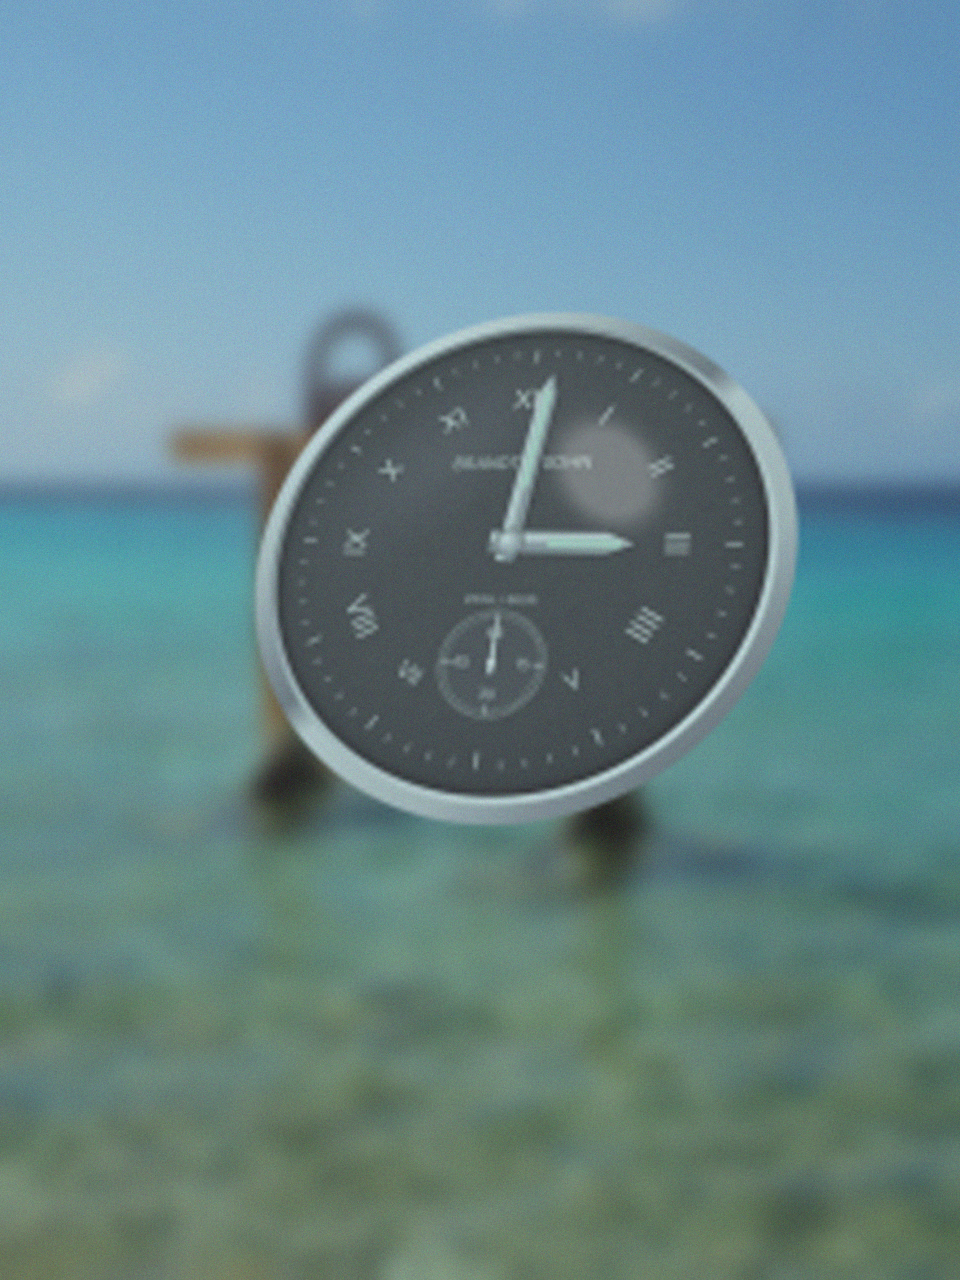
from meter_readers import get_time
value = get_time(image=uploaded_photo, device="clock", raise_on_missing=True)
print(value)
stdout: 3:01
